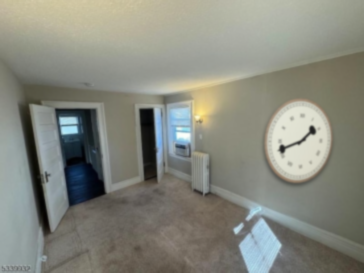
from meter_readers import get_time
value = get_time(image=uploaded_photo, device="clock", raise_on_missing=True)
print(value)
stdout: 1:42
